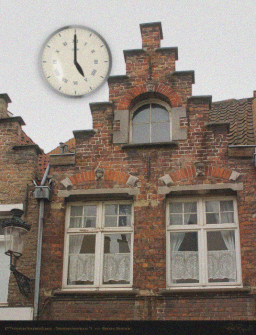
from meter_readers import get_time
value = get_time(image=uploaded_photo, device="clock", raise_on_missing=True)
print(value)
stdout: 5:00
